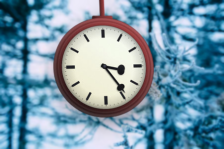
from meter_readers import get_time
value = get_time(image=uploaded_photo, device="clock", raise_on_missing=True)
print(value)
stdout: 3:24
